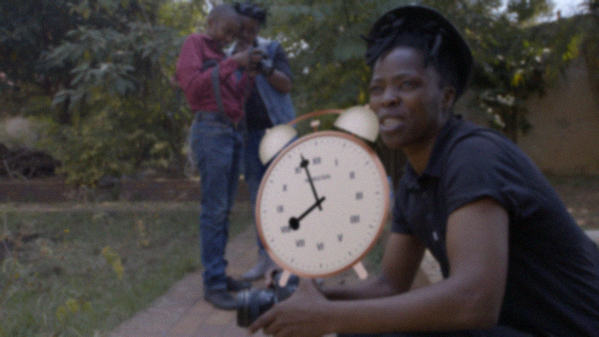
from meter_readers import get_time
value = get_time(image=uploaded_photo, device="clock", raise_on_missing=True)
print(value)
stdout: 7:57
